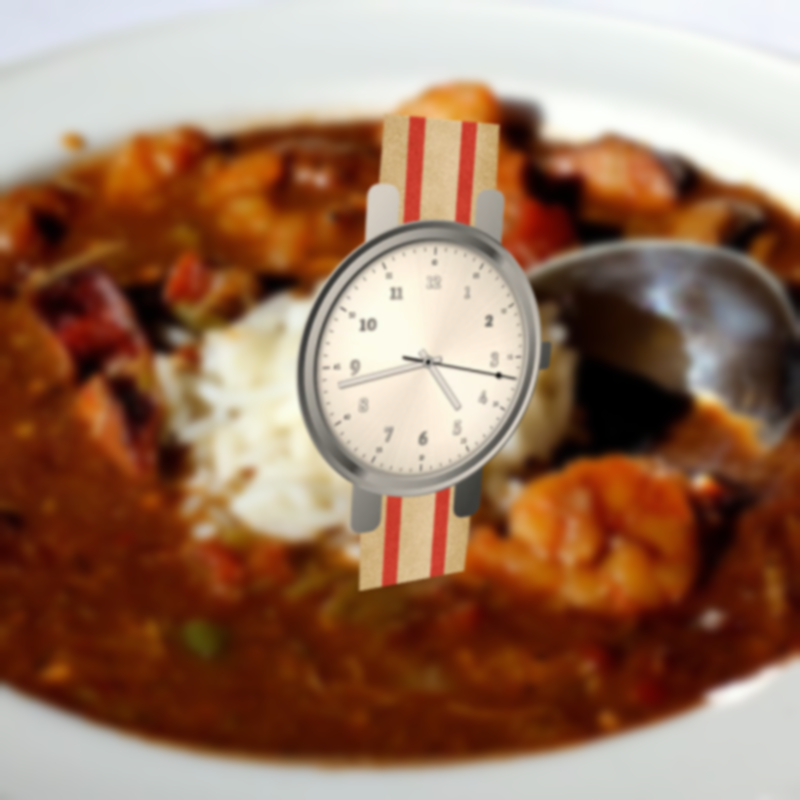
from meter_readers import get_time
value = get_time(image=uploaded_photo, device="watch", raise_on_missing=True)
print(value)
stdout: 4:43:17
